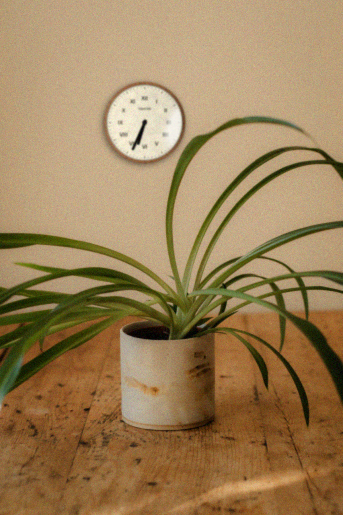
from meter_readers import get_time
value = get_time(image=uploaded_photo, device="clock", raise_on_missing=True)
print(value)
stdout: 6:34
